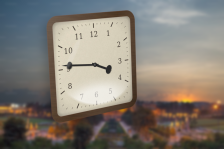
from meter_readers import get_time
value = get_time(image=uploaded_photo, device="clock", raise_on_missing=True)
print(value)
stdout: 3:46
